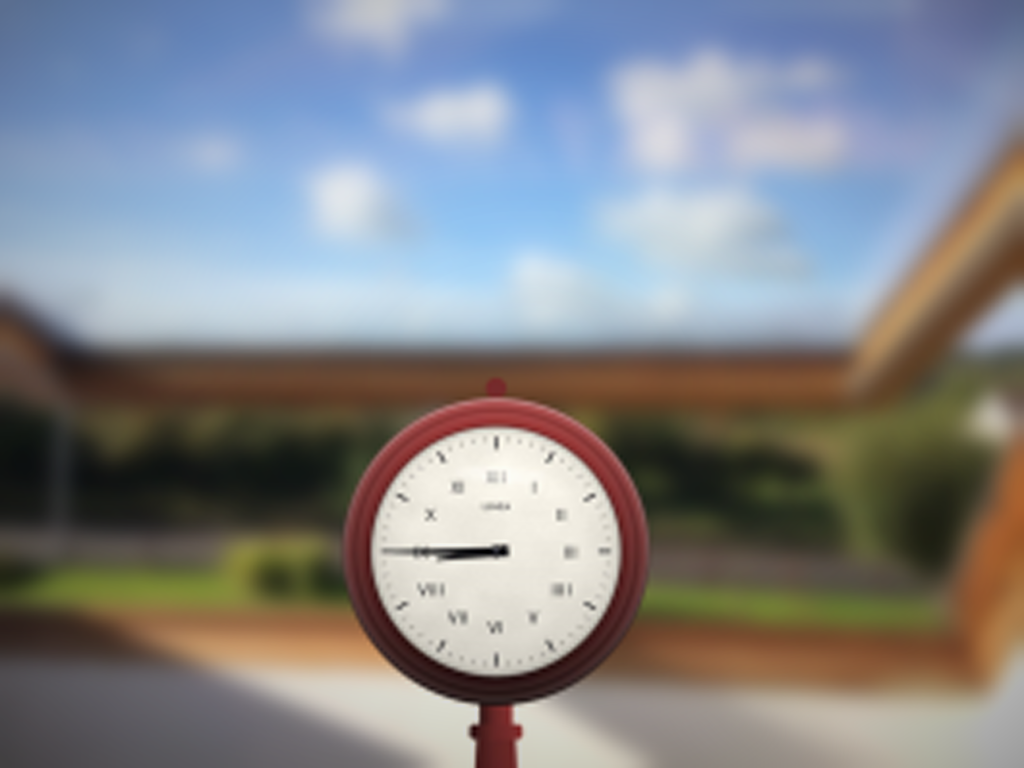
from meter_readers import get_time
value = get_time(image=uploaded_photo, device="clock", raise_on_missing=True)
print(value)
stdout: 8:45
